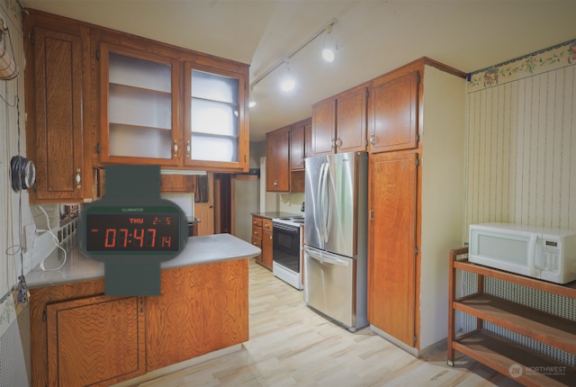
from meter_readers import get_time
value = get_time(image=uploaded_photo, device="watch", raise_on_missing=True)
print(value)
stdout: 7:47:14
